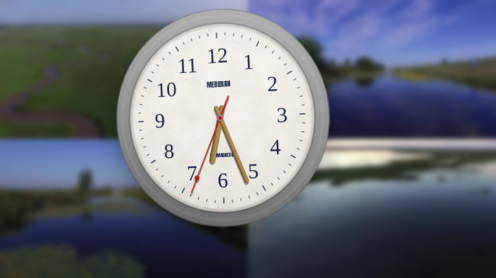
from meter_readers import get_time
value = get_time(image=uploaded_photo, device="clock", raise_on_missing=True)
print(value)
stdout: 6:26:34
